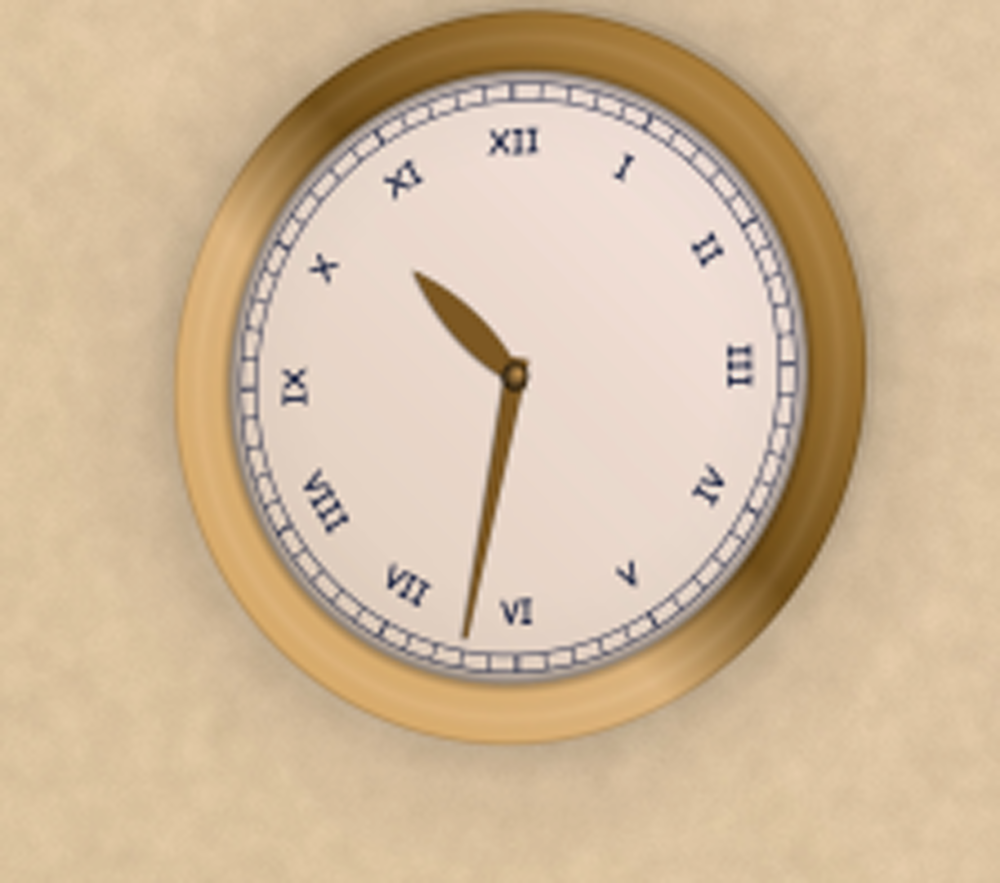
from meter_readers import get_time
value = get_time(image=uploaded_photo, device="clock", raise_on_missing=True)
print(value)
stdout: 10:32
